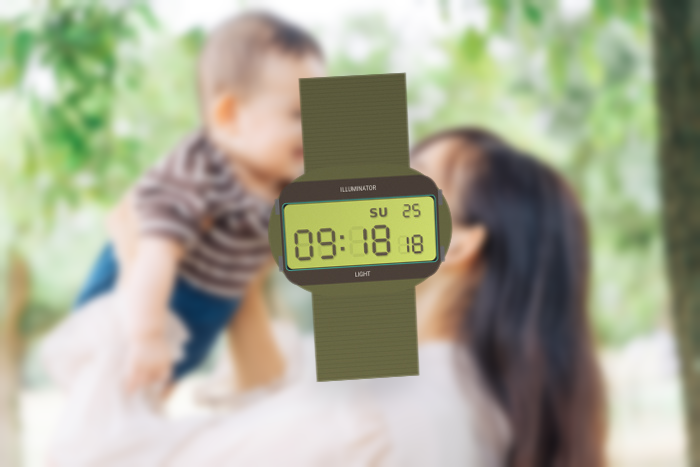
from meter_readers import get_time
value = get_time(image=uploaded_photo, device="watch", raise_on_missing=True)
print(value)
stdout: 9:18:18
